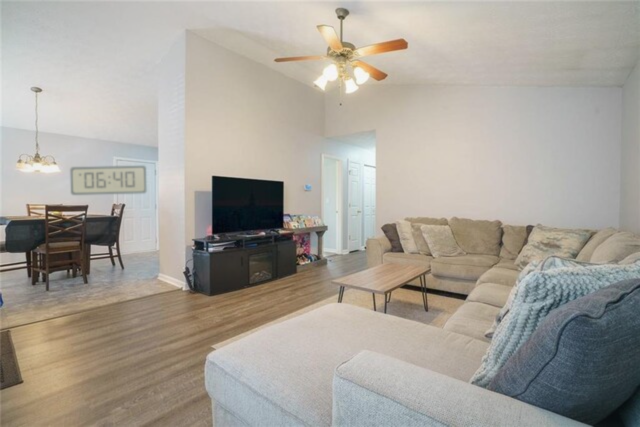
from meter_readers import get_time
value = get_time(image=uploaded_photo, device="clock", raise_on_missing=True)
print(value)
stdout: 6:40
